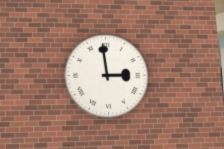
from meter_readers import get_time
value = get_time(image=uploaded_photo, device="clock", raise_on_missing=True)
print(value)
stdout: 2:59
